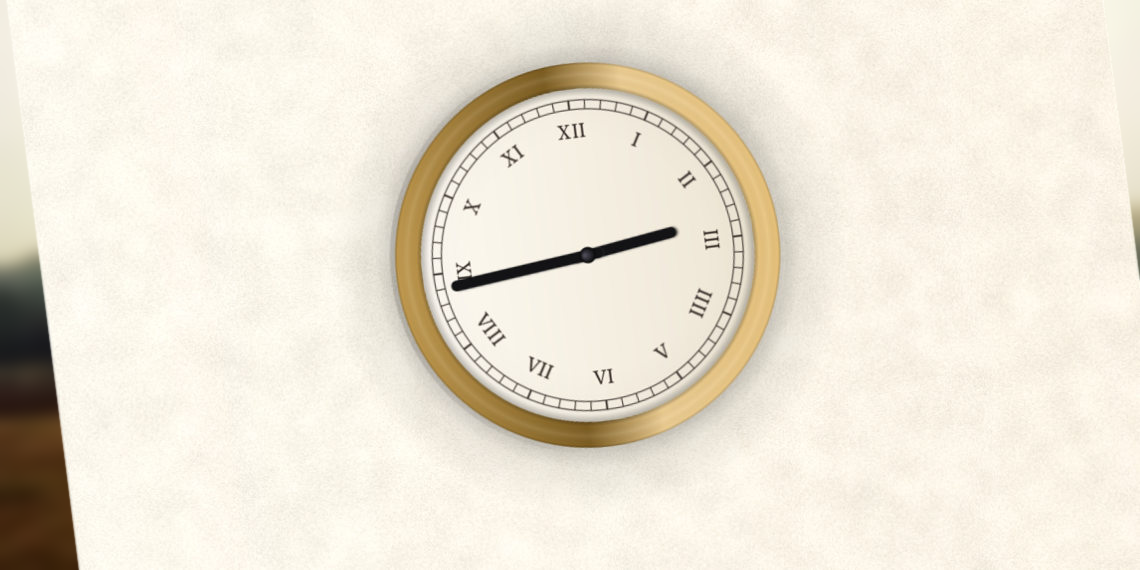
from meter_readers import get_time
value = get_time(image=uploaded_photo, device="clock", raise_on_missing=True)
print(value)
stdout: 2:44
